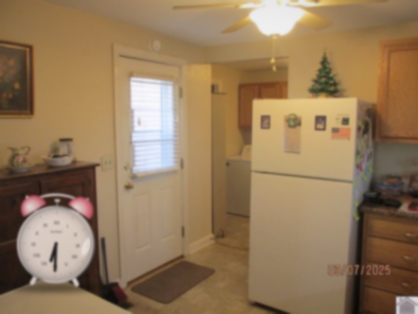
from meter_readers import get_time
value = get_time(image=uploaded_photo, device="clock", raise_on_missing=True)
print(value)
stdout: 6:30
